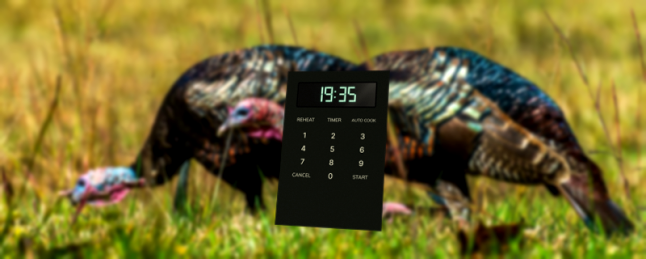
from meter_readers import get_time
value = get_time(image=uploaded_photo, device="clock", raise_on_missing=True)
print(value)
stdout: 19:35
